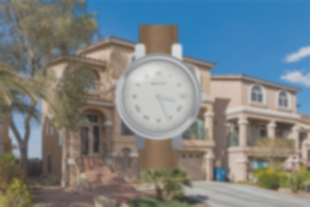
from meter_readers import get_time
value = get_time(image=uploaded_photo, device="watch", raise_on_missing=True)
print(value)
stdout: 3:26
